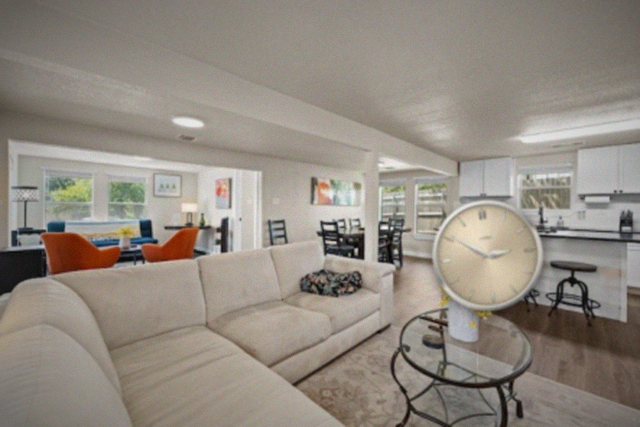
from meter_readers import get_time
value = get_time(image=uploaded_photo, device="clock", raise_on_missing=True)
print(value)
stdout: 2:51
